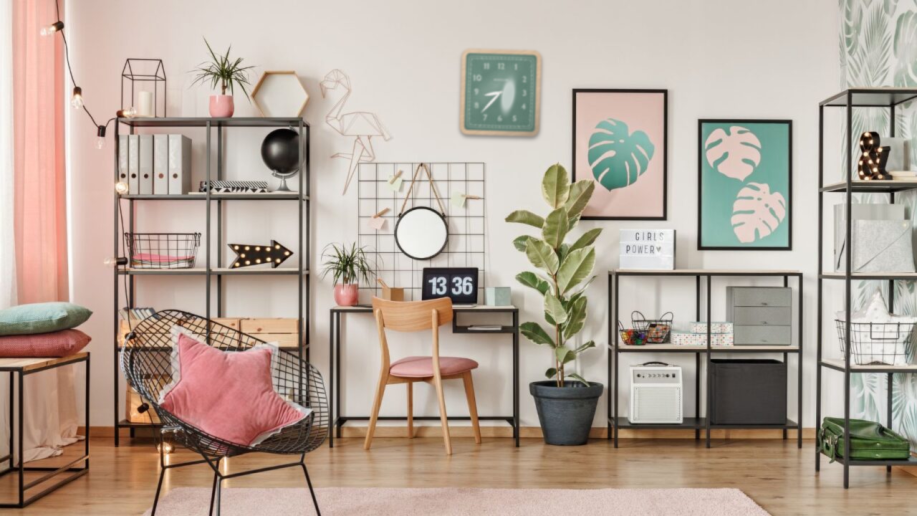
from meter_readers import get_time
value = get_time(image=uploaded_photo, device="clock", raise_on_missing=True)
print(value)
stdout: 8:37
